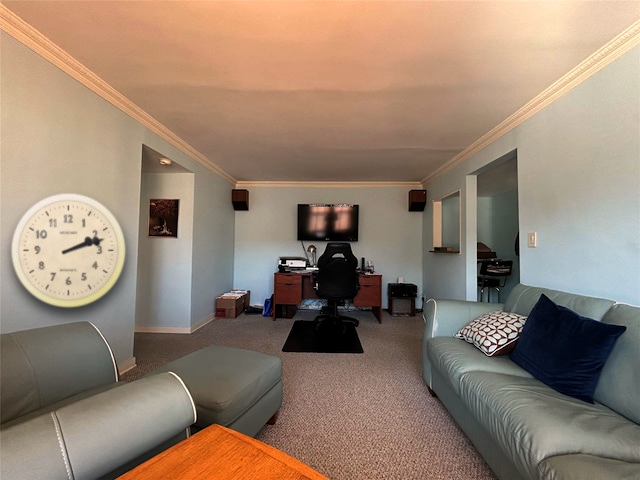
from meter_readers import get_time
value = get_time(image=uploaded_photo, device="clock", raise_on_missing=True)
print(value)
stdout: 2:12
